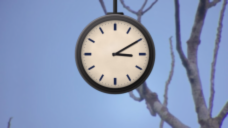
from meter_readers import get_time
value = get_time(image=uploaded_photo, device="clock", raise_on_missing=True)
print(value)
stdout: 3:10
